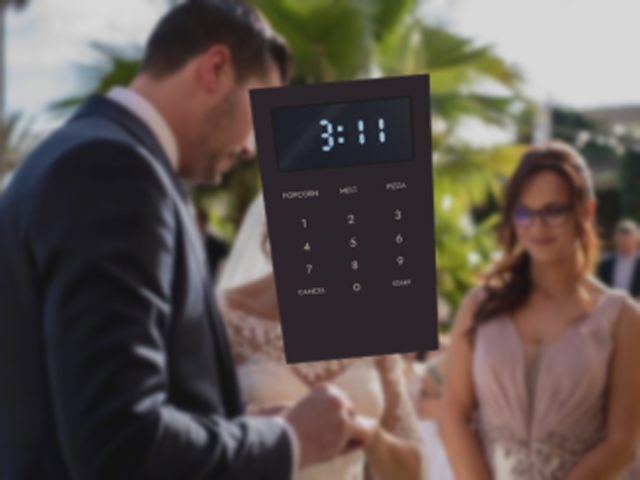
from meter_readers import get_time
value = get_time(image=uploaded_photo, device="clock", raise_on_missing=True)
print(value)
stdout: 3:11
